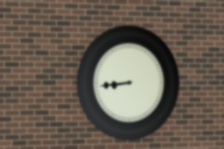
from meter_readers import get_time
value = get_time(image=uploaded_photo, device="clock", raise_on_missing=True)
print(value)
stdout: 8:44
